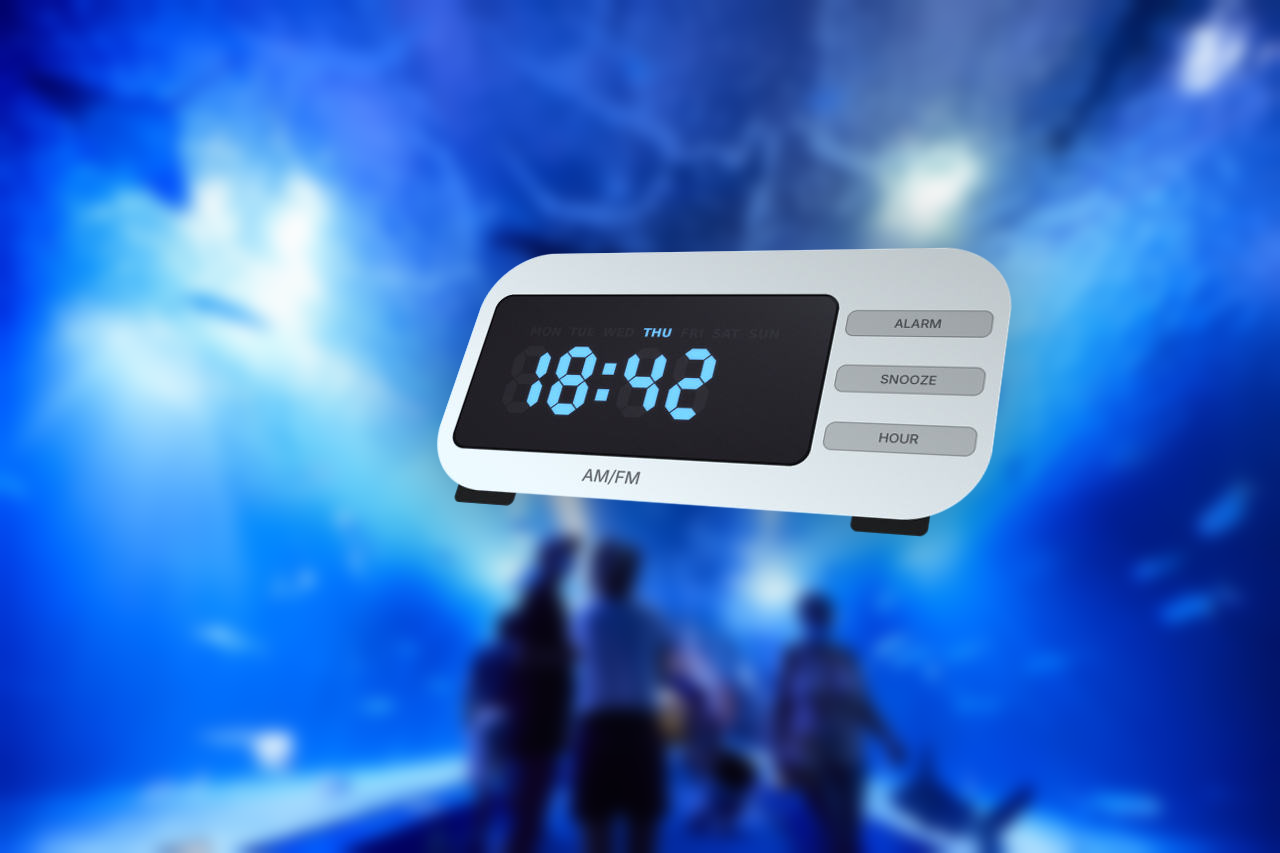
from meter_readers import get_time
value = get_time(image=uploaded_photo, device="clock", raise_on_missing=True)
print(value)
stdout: 18:42
